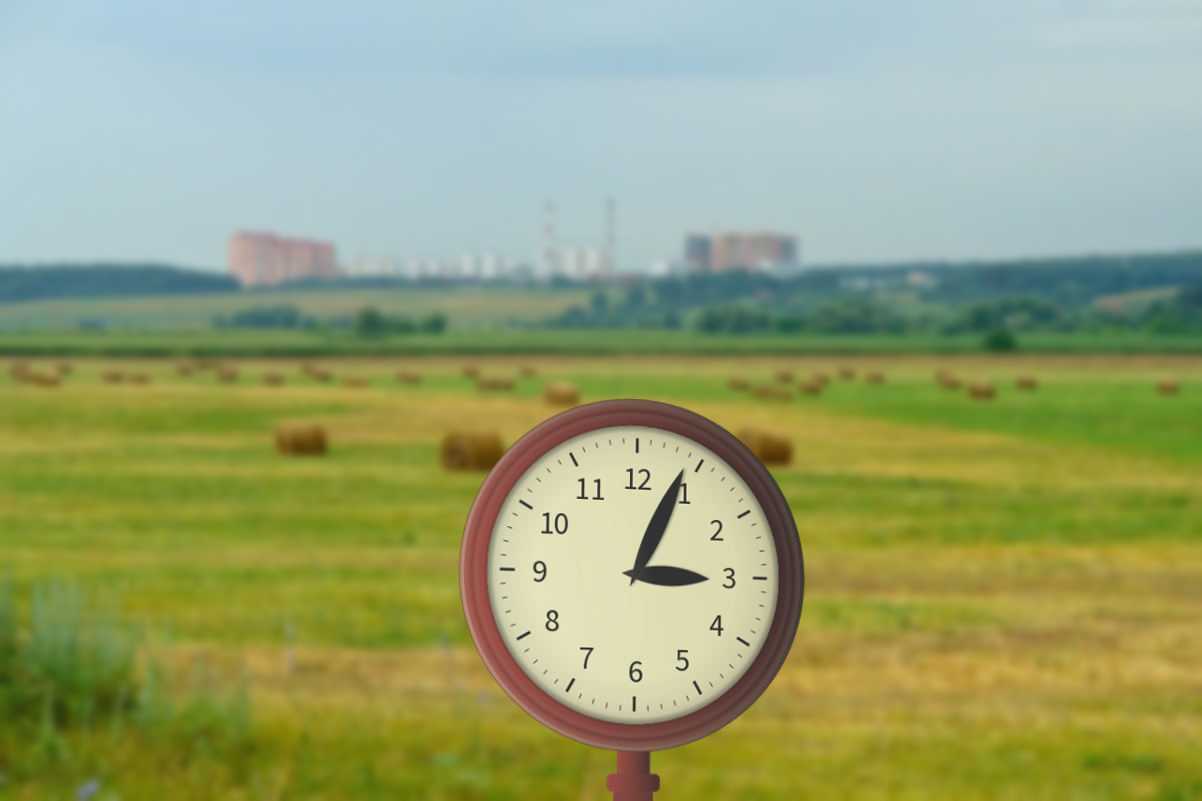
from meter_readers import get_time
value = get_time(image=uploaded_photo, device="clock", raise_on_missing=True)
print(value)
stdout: 3:04
